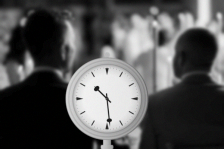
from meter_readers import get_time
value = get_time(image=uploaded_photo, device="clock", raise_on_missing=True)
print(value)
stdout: 10:29
